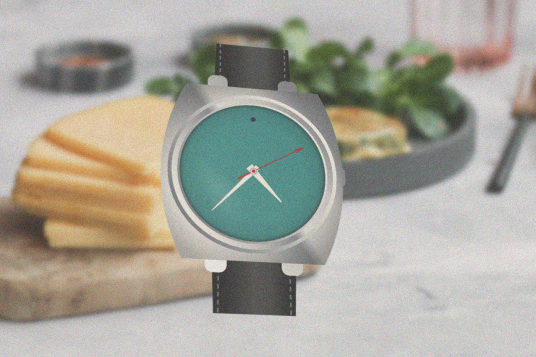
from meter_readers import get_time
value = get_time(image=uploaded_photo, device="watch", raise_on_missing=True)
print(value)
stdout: 4:37:10
